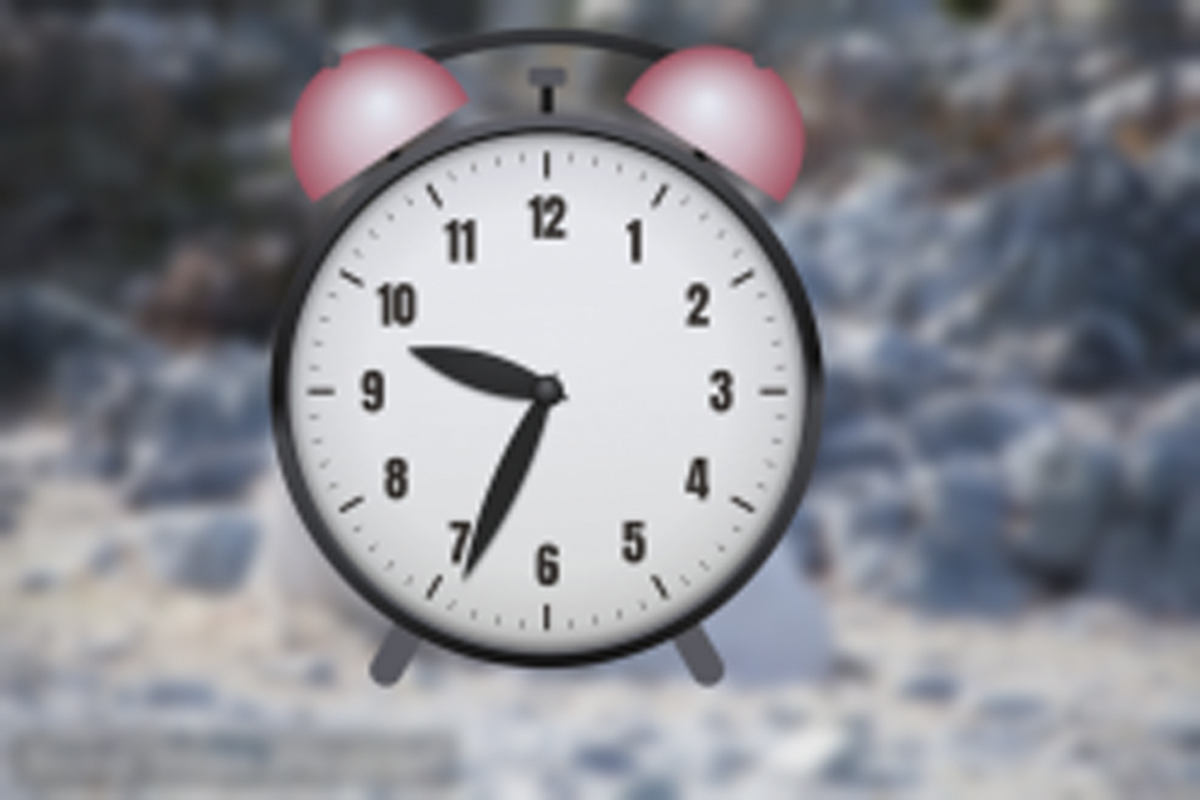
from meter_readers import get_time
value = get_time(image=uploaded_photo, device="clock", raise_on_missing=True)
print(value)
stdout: 9:34
